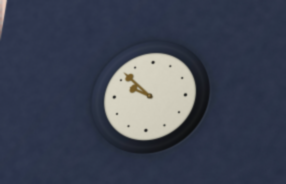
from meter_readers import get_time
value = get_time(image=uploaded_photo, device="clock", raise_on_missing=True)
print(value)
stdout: 9:52
